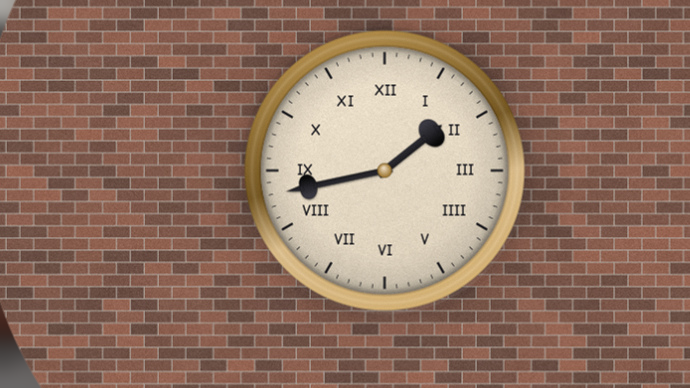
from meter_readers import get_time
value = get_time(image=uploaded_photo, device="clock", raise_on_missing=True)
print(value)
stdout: 1:43
